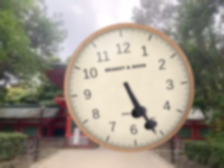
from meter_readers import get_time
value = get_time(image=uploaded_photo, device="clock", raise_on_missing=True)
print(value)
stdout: 5:26
